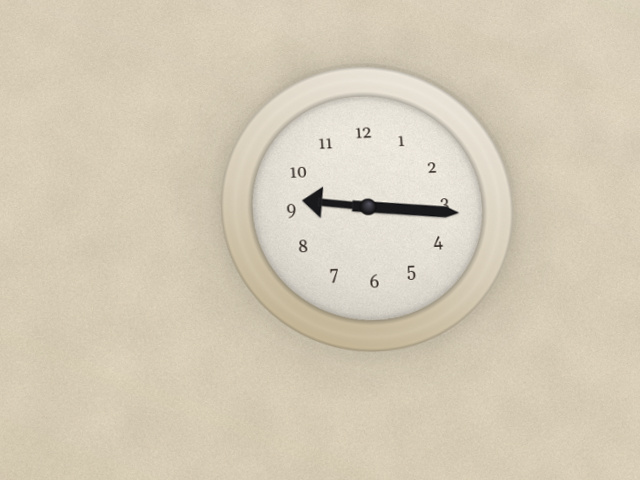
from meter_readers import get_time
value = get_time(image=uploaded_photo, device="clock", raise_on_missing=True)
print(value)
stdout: 9:16
